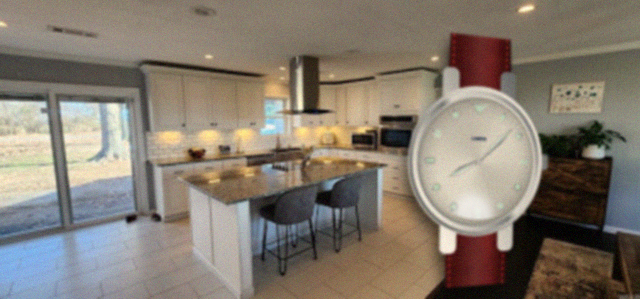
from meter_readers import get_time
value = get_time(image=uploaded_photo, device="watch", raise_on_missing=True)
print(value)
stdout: 8:08
